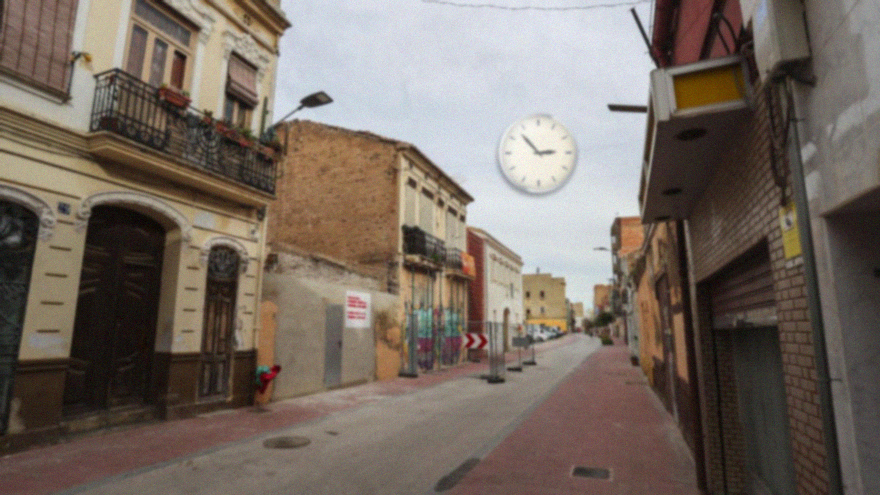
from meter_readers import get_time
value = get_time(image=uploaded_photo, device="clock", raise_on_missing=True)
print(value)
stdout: 2:53
